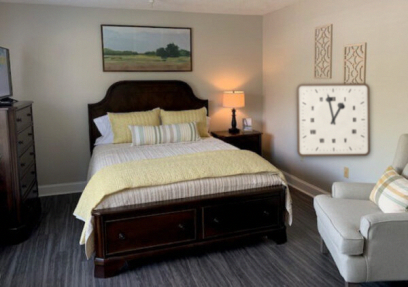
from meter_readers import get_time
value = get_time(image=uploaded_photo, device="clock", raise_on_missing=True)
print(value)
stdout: 12:58
